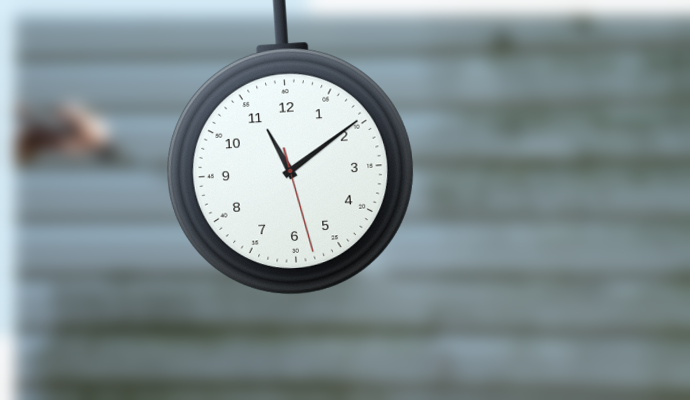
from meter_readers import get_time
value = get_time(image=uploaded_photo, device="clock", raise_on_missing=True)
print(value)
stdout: 11:09:28
